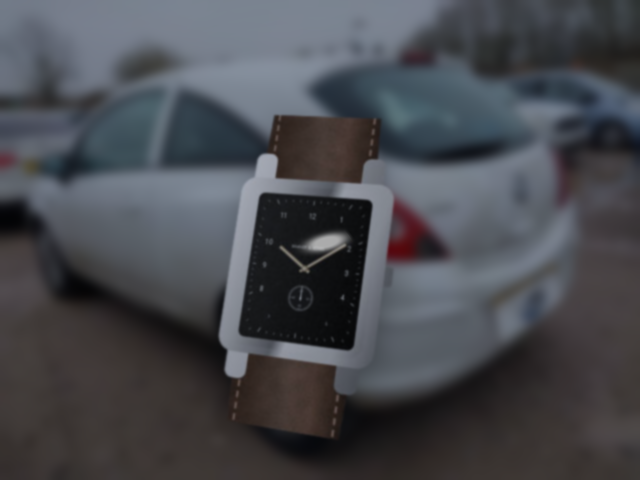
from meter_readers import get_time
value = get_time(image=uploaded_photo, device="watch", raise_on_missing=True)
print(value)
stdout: 10:09
